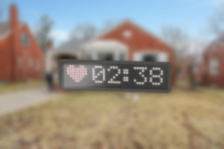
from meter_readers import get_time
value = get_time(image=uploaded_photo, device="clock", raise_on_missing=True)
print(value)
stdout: 2:38
